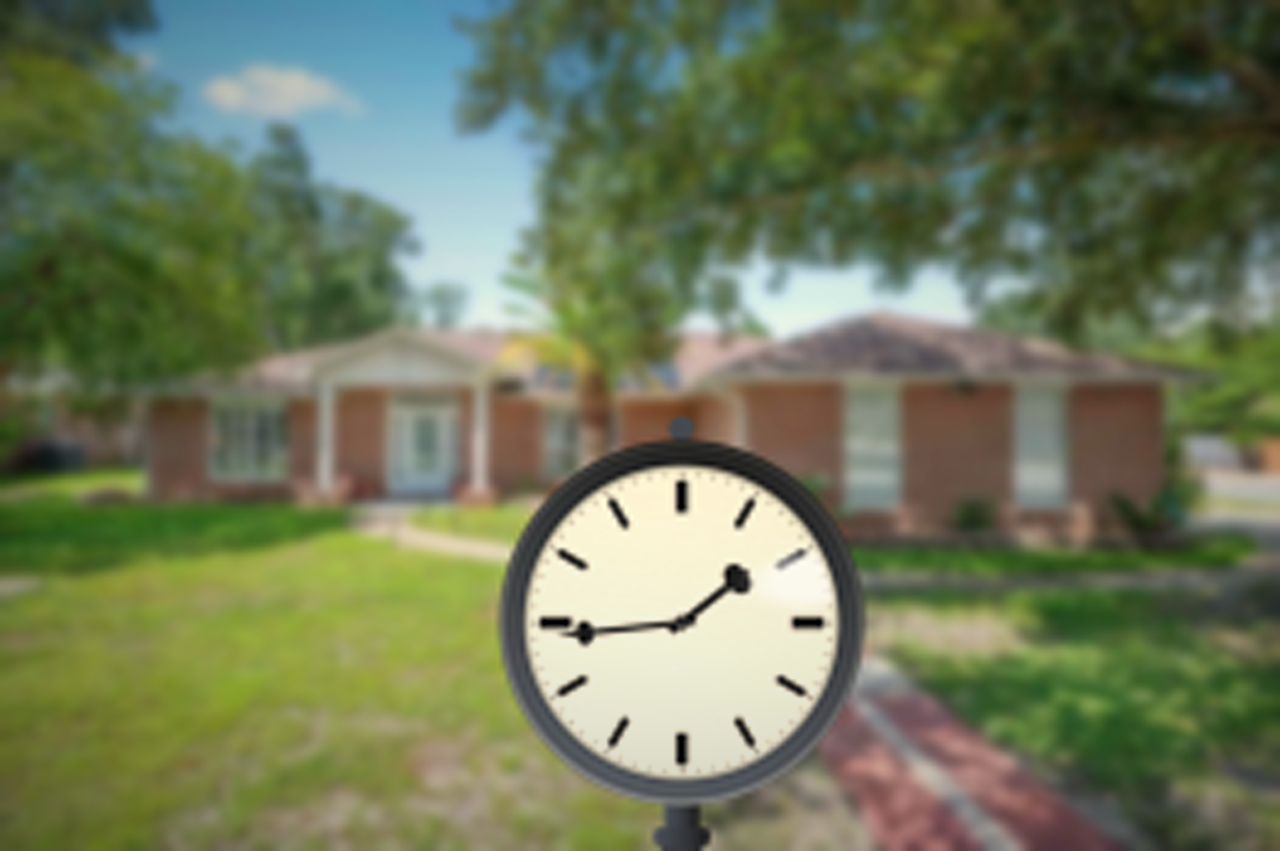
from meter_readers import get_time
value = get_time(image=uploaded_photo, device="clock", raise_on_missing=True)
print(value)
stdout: 1:44
